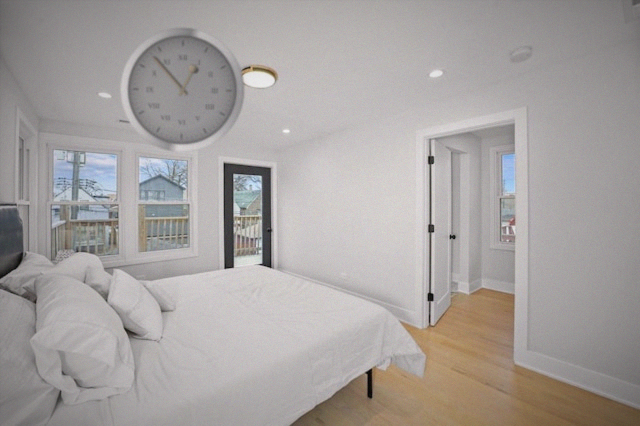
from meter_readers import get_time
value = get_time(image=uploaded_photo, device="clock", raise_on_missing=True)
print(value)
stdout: 12:53
